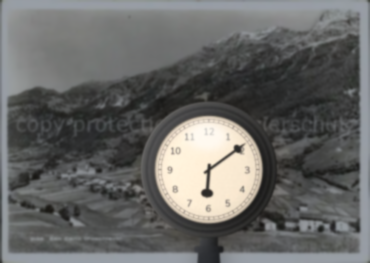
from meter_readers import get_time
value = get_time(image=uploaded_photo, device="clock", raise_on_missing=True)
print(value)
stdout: 6:09
